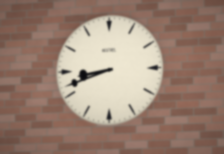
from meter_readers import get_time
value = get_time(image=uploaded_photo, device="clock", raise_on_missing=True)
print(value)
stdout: 8:42
